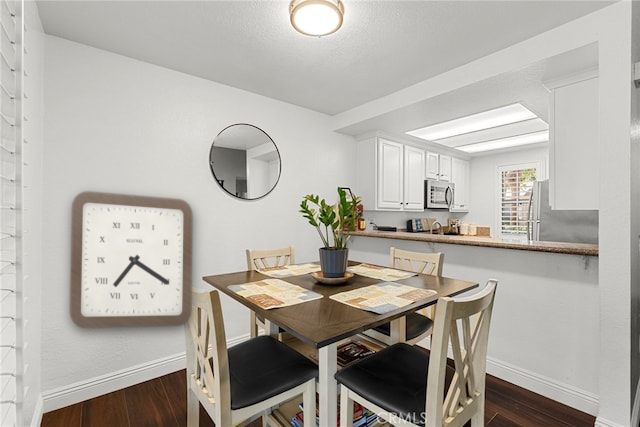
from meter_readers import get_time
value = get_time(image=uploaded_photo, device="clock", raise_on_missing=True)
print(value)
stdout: 7:20
